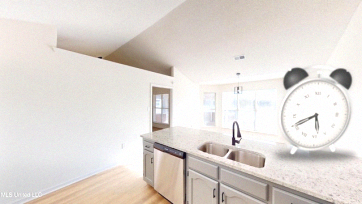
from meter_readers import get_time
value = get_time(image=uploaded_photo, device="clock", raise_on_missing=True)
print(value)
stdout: 5:41
